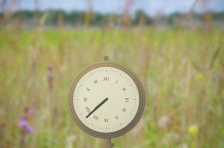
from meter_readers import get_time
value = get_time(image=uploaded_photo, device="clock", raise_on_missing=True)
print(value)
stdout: 7:38
